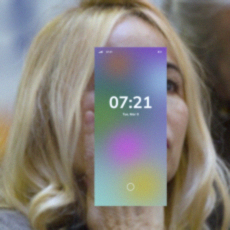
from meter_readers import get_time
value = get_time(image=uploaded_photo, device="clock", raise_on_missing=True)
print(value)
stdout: 7:21
